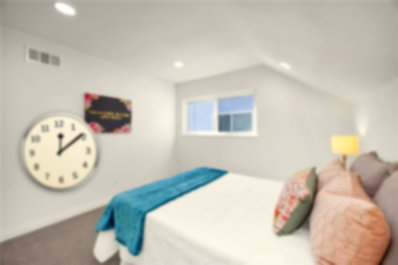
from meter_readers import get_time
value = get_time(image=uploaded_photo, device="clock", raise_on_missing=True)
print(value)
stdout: 12:09
